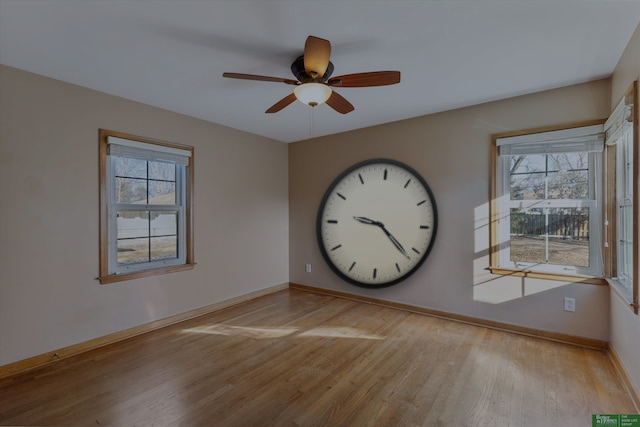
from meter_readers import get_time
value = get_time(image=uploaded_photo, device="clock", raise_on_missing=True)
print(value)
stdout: 9:22
